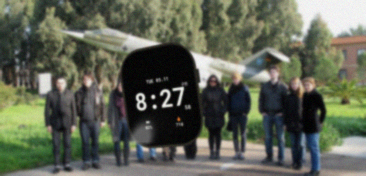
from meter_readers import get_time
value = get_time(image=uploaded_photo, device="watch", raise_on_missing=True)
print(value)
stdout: 8:27
